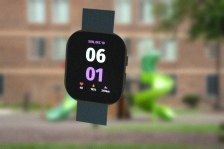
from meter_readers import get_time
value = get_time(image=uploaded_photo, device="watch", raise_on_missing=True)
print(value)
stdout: 6:01
